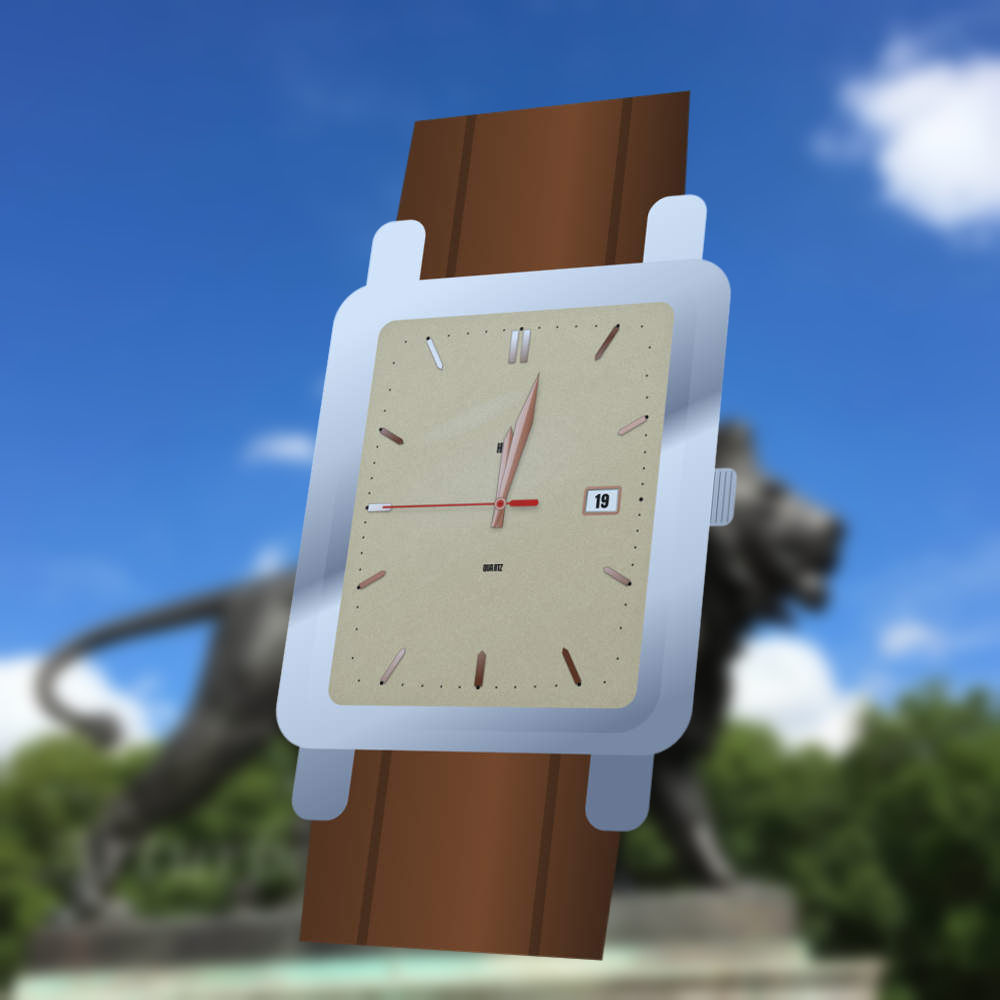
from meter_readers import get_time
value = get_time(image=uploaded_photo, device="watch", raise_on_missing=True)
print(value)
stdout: 12:01:45
